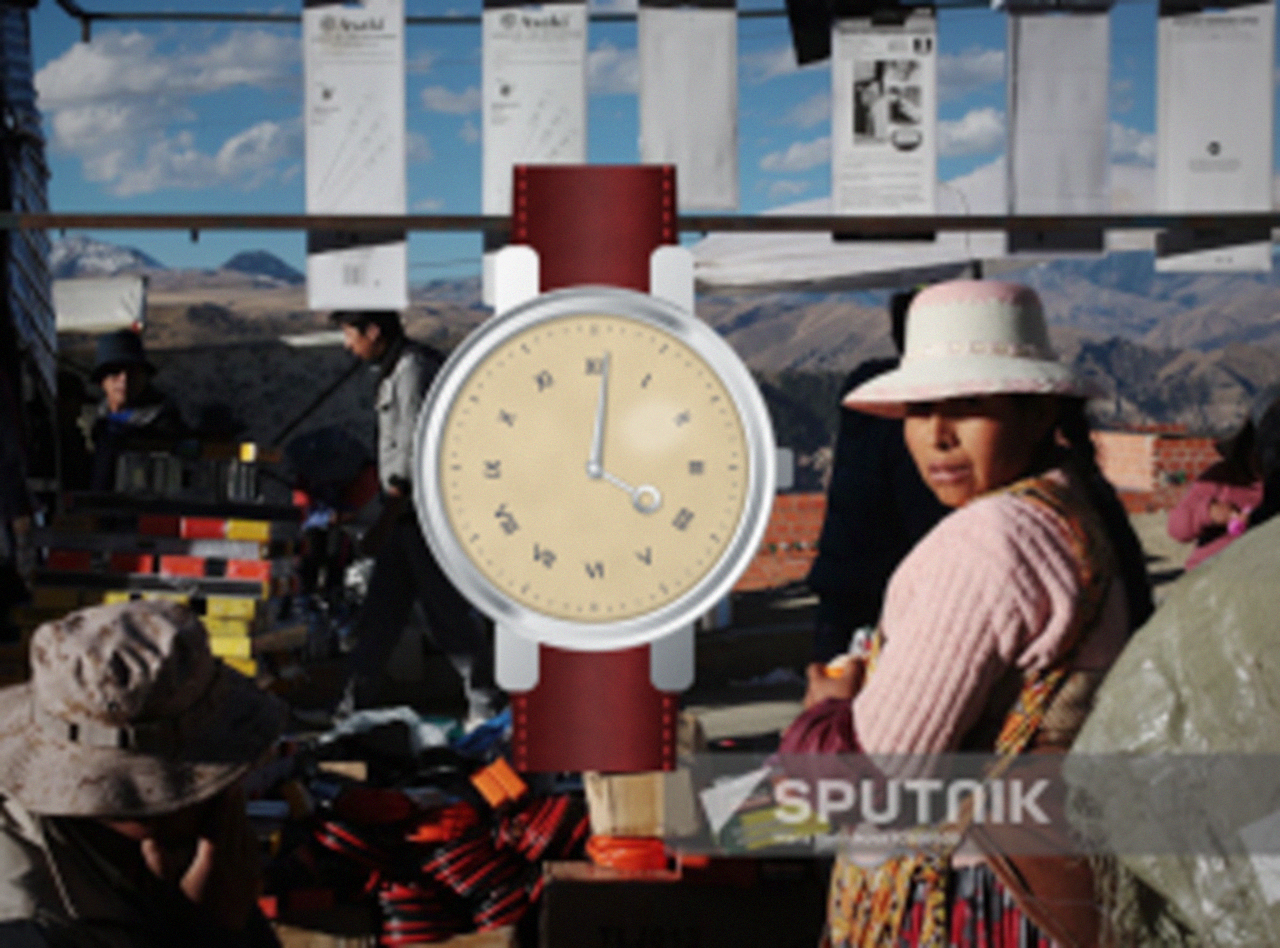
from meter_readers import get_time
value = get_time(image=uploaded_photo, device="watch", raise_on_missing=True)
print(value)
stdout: 4:01
